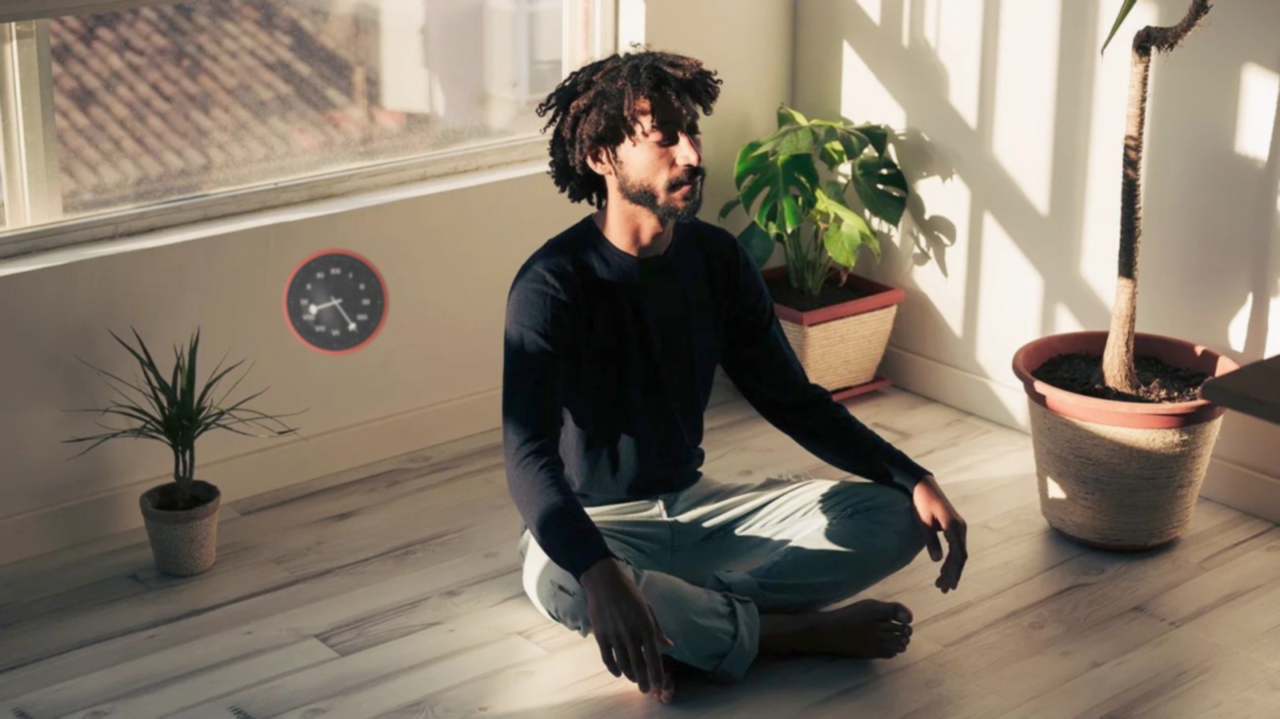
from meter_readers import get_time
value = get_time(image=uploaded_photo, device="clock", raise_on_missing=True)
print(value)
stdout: 8:24
